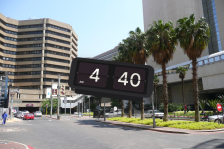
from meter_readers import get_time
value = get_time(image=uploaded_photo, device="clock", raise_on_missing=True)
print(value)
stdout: 4:40
